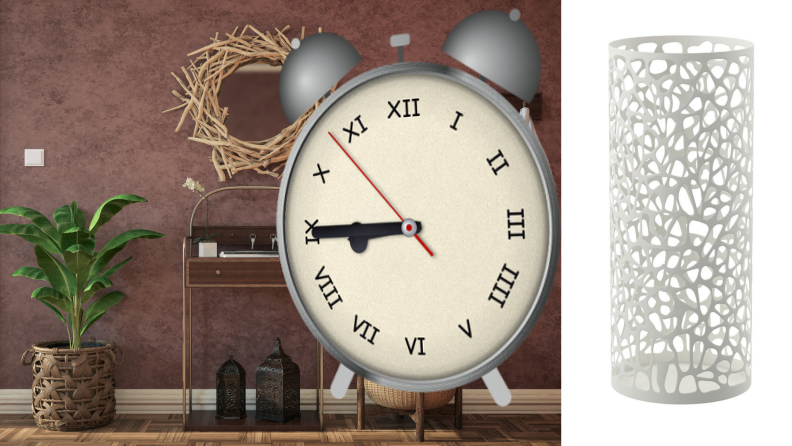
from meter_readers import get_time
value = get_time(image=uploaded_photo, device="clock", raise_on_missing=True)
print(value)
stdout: 8:44:53
